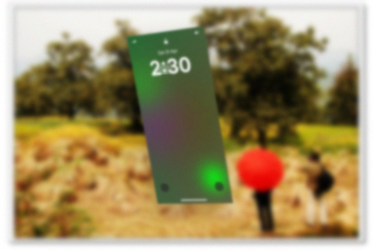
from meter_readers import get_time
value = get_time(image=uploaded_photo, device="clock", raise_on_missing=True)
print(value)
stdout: 2:30
